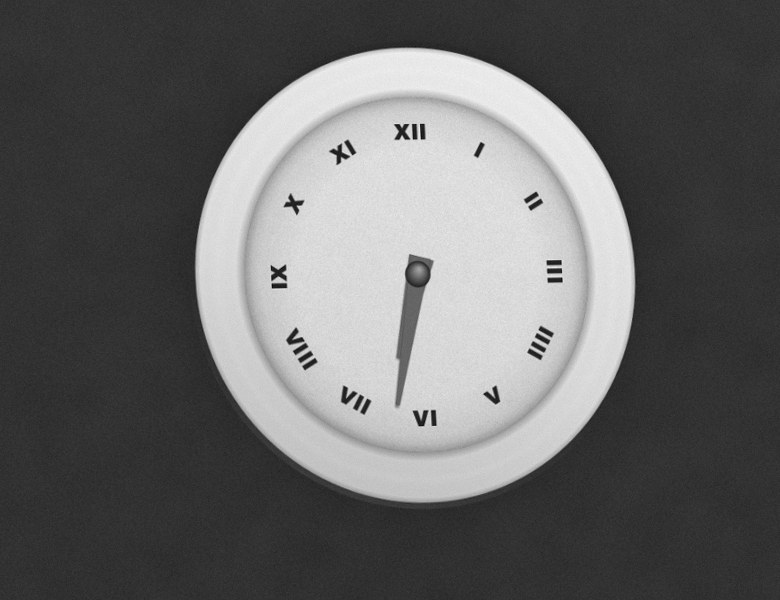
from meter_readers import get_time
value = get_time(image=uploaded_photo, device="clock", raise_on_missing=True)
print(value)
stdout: 6:32
